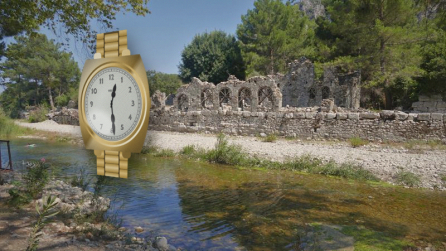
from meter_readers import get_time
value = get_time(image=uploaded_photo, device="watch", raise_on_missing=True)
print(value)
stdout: 12:29
